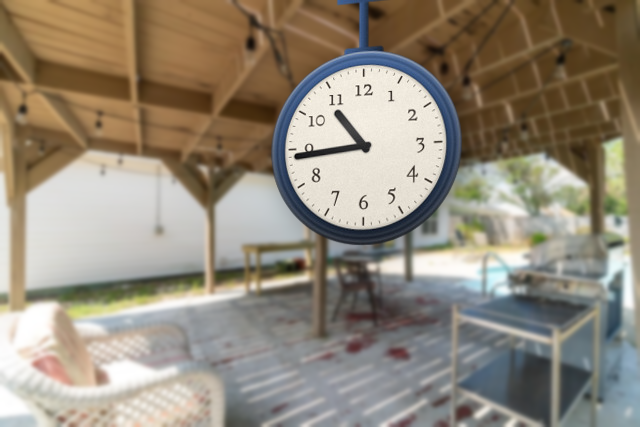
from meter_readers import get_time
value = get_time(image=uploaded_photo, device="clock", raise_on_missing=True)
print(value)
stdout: 10:44
